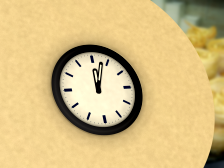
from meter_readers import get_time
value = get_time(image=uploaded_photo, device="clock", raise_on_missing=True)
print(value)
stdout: 12:03
